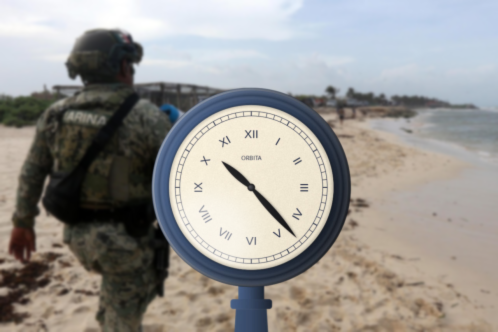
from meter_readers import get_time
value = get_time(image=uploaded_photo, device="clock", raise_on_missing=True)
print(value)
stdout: 10:23
